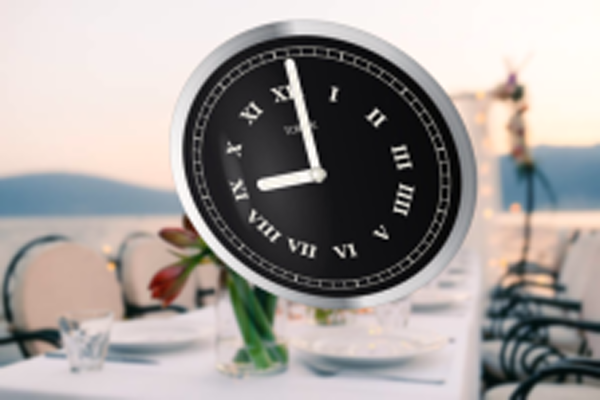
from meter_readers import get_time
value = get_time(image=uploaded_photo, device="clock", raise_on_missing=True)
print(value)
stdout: 9:01
